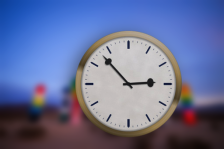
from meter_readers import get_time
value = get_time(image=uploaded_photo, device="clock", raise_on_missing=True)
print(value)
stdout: 2:53
